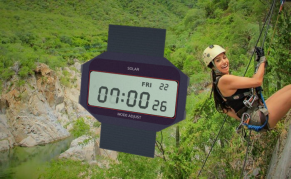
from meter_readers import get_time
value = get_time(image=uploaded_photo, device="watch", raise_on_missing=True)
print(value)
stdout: 7:00:26
